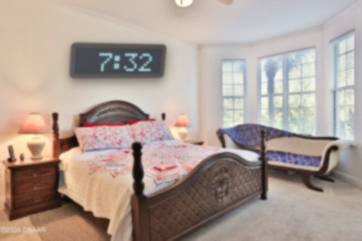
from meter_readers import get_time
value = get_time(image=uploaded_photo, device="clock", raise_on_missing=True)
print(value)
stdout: 7:32
